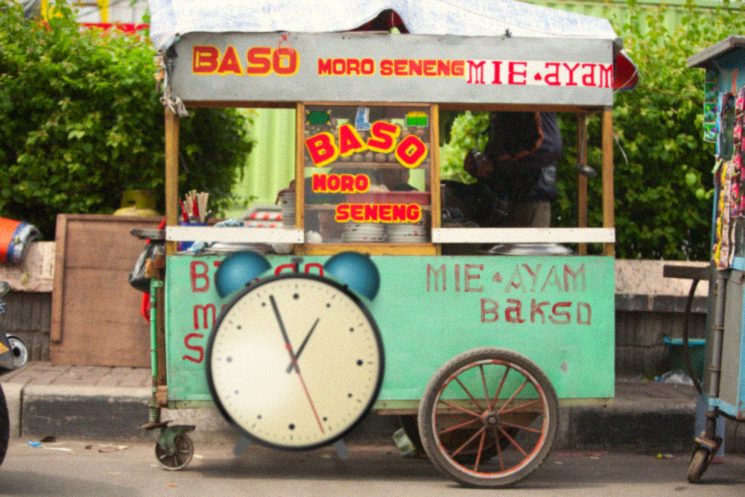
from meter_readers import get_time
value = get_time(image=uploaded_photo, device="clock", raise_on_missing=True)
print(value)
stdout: 12:56:26
